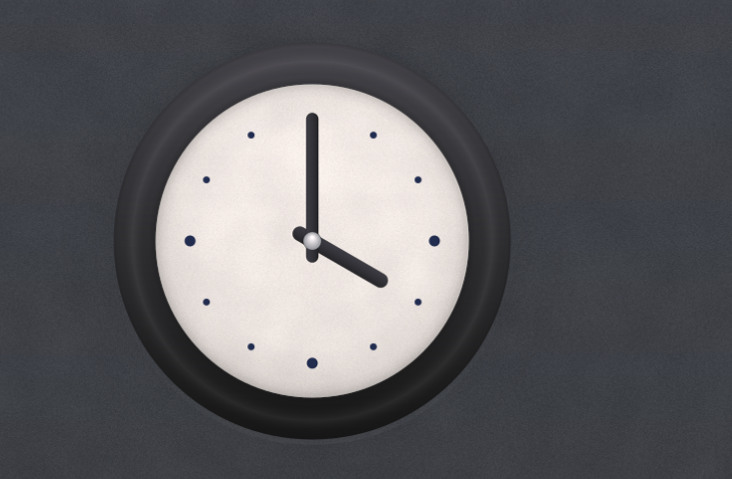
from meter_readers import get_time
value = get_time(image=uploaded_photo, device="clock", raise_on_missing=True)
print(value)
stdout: 4:00
